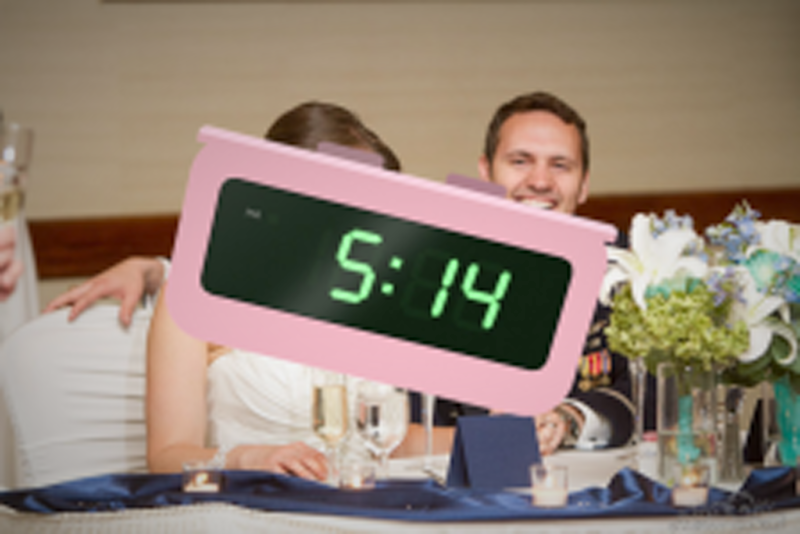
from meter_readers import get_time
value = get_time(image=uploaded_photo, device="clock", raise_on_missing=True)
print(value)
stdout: 5:14
